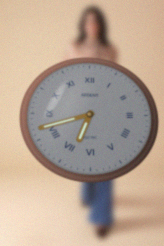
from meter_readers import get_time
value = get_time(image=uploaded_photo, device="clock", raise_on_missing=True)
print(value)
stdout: 6:42
